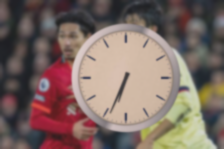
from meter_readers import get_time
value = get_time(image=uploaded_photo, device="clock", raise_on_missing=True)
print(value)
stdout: 6:34
